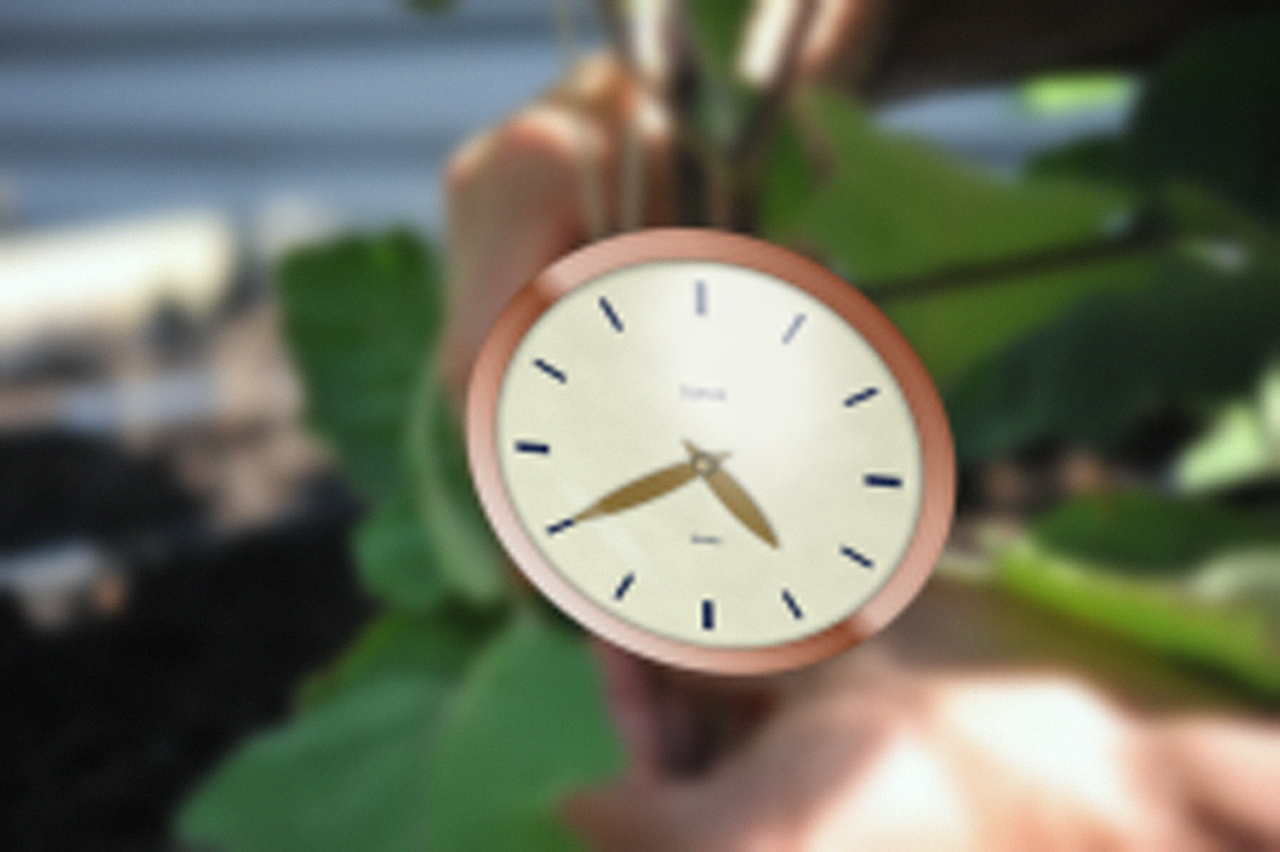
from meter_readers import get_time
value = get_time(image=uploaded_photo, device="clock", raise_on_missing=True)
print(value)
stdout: 4:40
